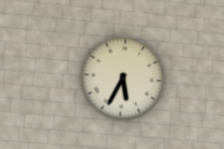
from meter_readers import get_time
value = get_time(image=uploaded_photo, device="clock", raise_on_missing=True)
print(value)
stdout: 5:34
